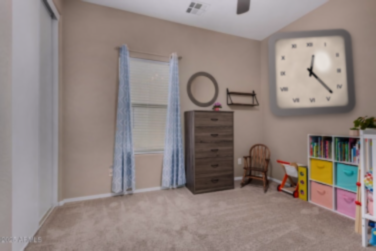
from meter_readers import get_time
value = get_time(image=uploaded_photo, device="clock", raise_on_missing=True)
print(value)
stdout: 12:23
